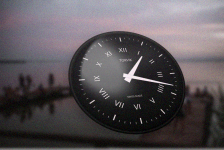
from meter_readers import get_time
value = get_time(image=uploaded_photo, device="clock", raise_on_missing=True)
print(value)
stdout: 1:18
